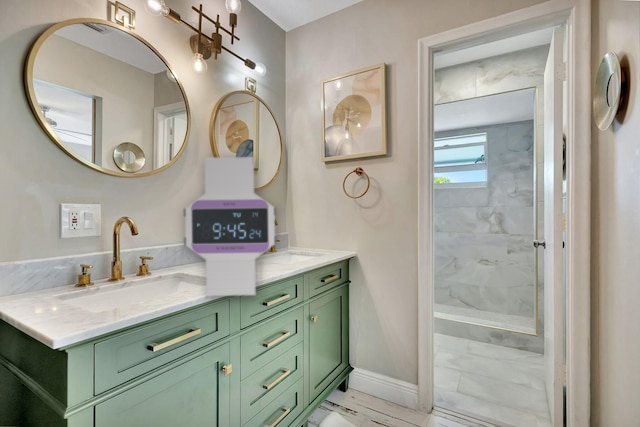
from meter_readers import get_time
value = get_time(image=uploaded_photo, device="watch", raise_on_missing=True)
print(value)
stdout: 9:45
